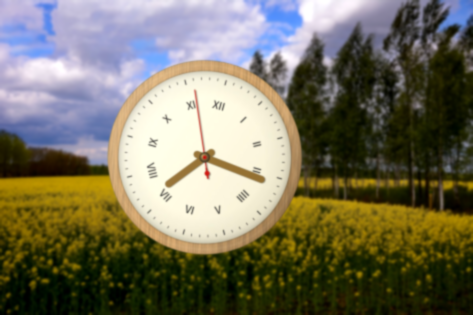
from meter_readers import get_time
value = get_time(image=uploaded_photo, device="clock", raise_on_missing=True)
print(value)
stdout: 7:15:56
